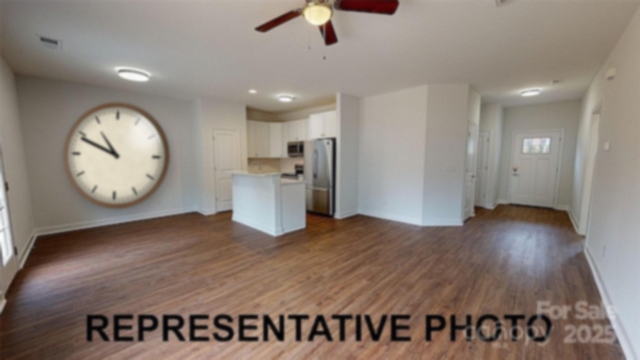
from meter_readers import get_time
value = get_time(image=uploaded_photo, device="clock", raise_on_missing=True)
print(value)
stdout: 10:49
